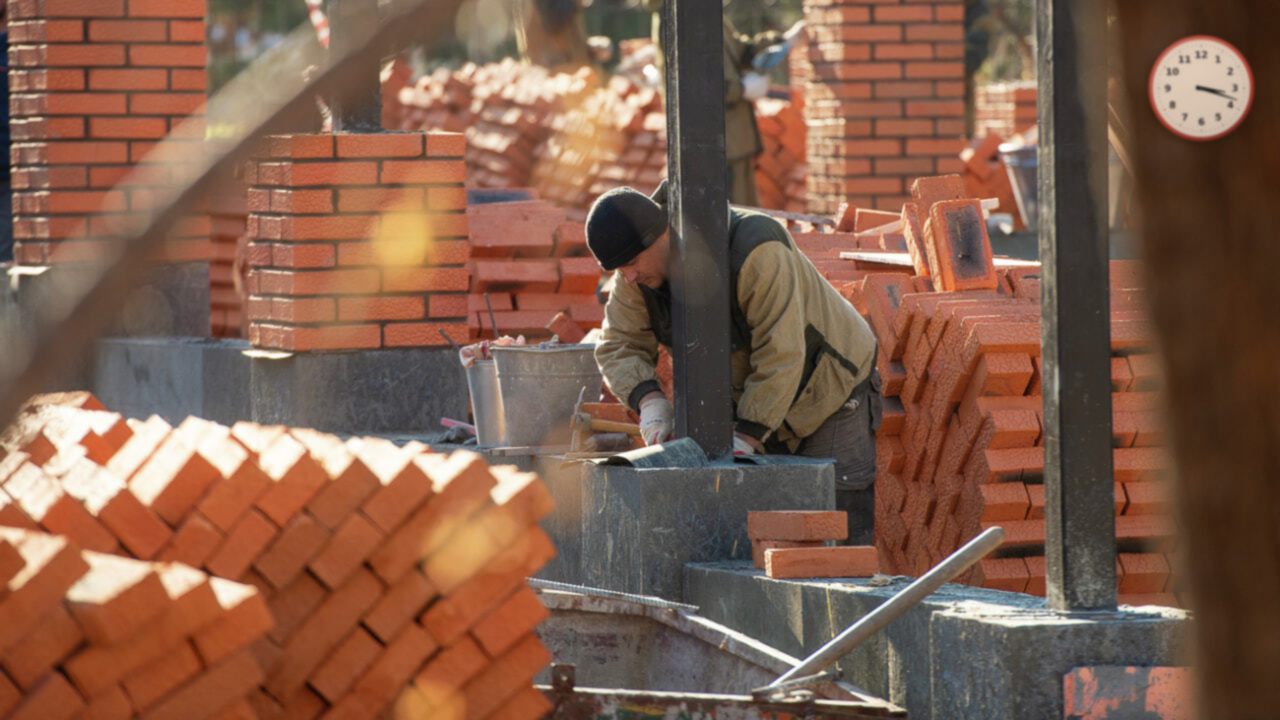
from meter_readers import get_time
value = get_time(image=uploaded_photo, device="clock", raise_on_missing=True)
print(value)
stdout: 3:18
